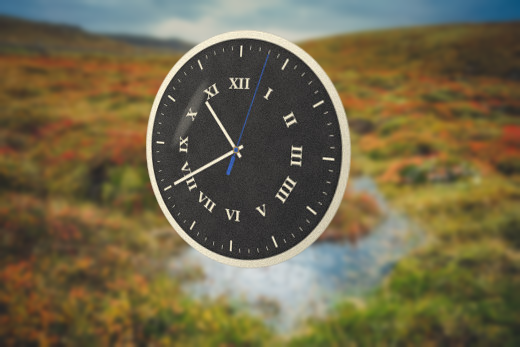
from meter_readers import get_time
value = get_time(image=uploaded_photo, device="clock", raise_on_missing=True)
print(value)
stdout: 10:40:03
